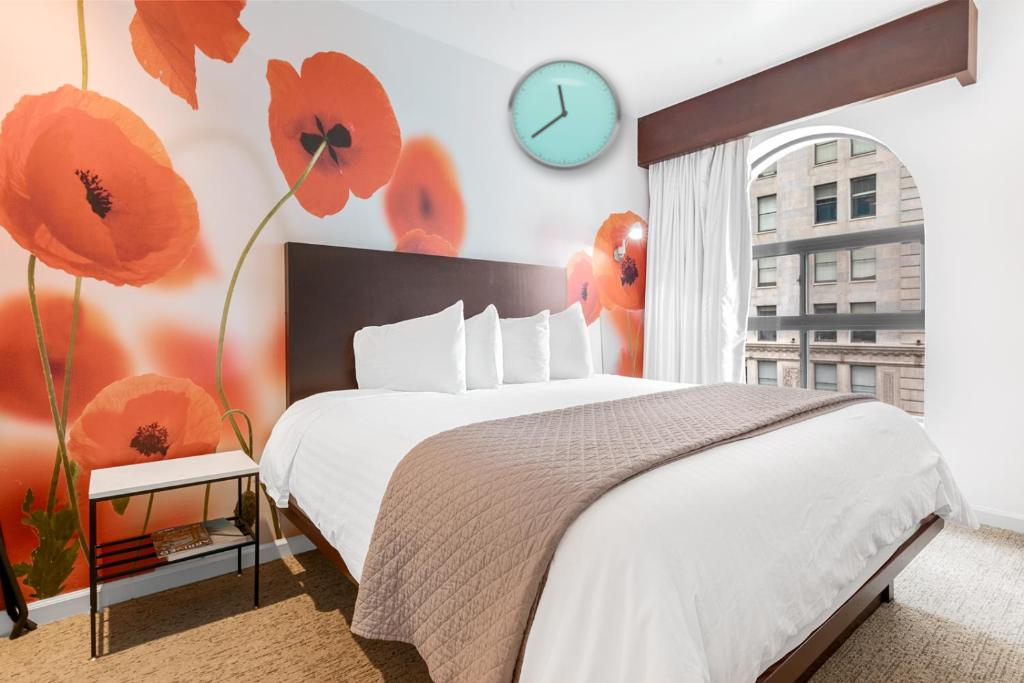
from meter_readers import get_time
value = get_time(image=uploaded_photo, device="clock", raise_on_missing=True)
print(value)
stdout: 11:39
